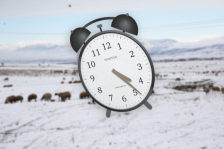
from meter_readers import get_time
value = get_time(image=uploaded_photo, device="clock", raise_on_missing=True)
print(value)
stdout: 4:24
